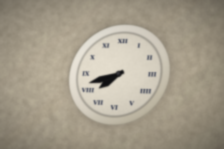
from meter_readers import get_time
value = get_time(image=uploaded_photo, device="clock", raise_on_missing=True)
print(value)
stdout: 7:42
